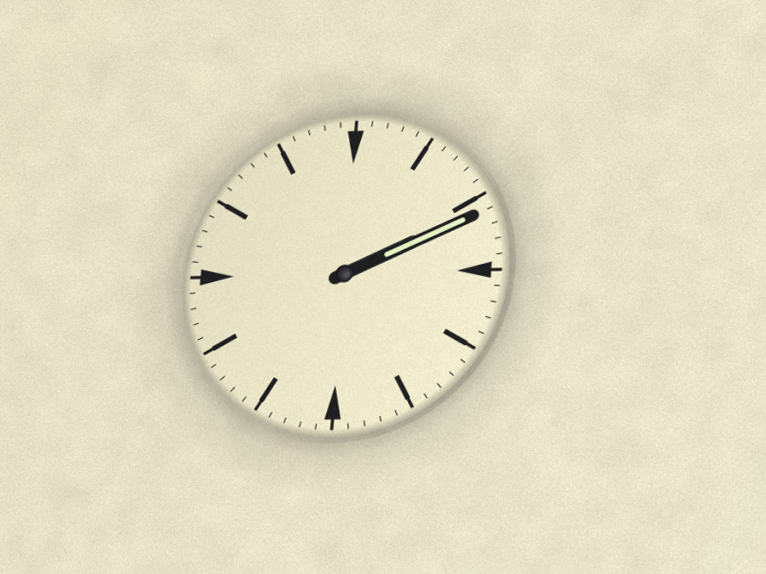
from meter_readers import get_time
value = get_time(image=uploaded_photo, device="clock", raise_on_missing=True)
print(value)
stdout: 2:11
